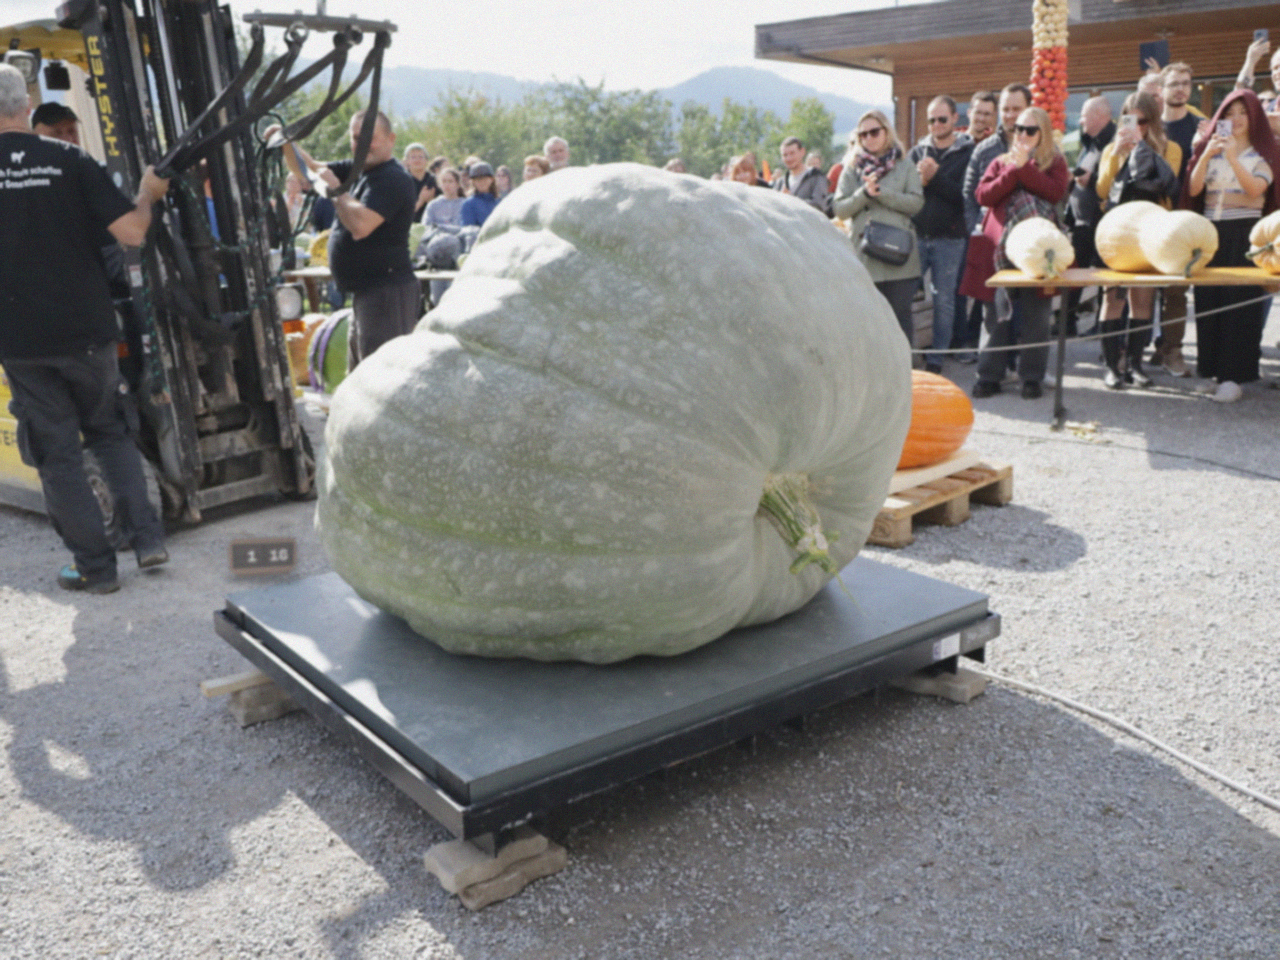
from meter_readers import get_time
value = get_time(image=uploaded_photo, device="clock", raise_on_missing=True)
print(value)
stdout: 1:16
